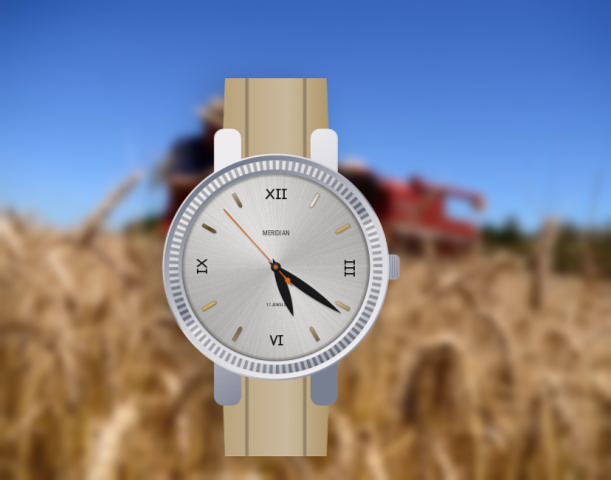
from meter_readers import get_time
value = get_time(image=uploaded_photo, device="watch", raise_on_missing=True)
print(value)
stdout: 5:20:53
